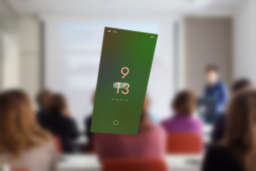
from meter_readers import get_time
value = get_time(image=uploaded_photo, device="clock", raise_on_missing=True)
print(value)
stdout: 9:13
